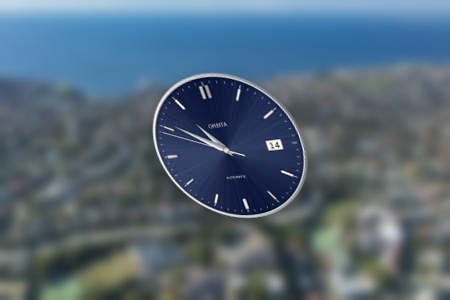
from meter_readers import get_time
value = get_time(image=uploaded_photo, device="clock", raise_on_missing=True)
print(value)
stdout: 10:50:49
